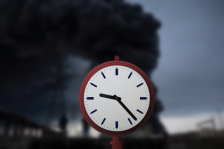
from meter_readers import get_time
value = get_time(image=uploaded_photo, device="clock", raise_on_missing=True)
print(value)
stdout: 9:23
